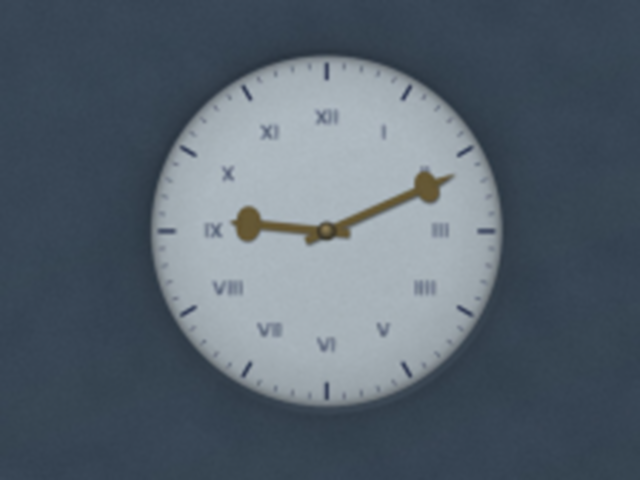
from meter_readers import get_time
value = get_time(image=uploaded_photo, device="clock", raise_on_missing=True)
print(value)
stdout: 9:11
